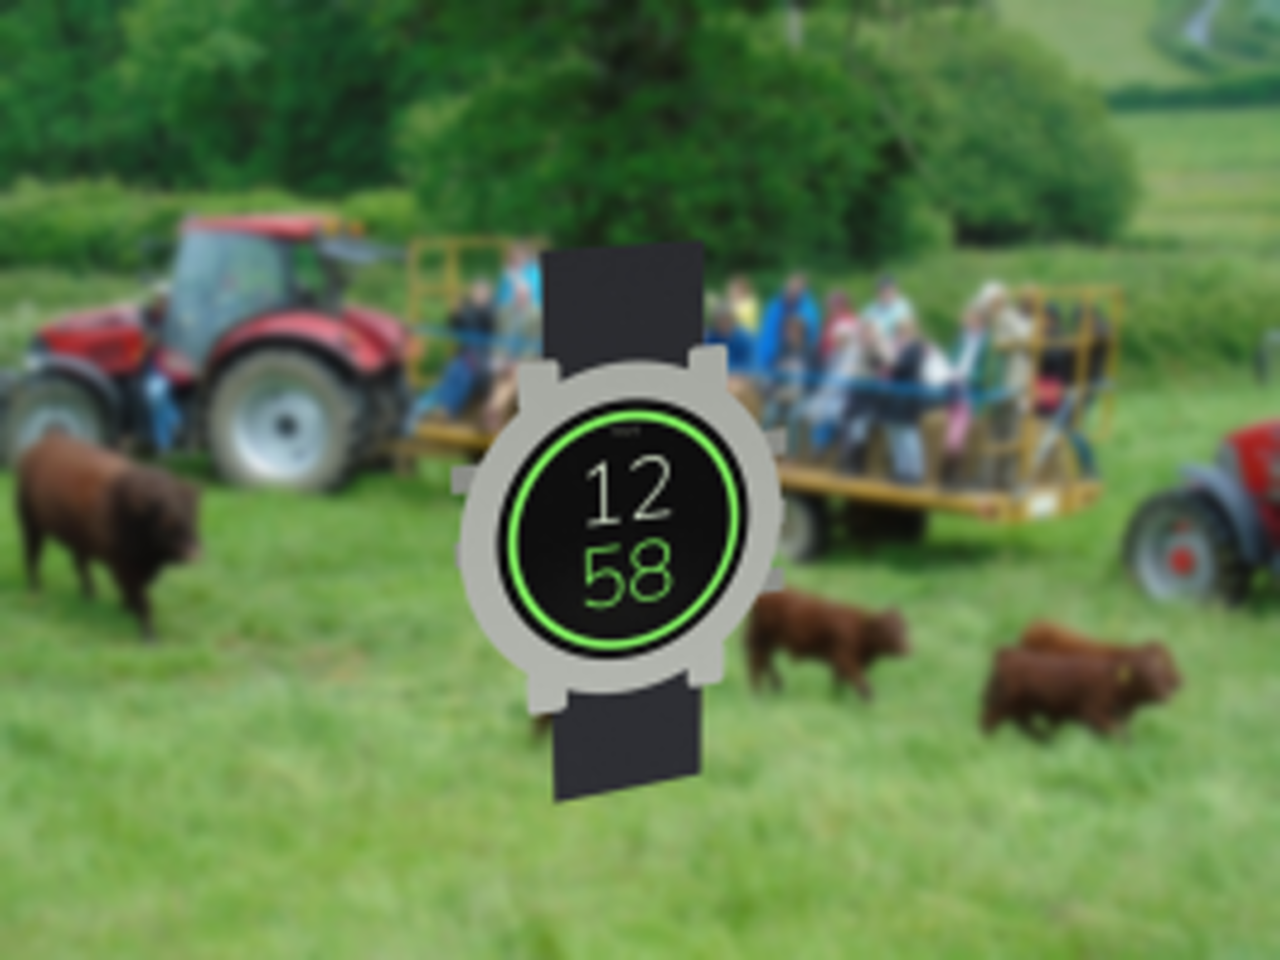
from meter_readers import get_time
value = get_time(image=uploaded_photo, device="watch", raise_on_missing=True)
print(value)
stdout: 12:58
